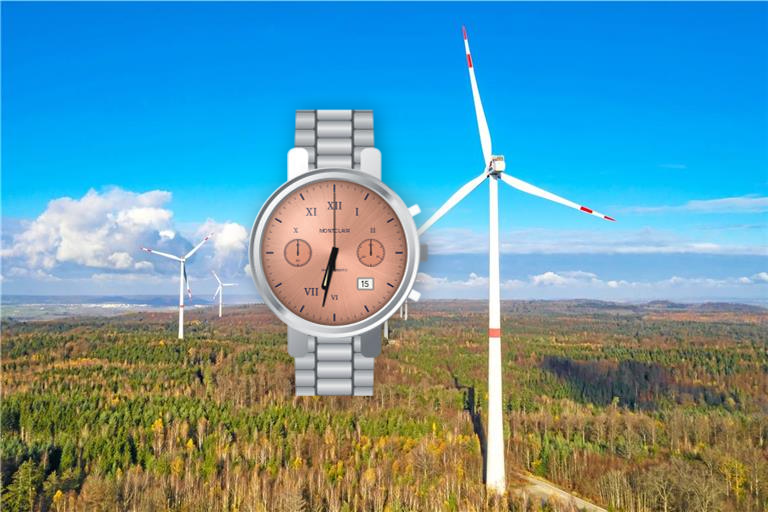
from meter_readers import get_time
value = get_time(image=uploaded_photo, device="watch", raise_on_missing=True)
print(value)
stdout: 6:32
